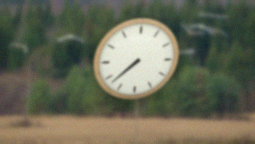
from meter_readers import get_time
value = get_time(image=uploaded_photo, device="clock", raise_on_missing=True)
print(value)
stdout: 7:38
